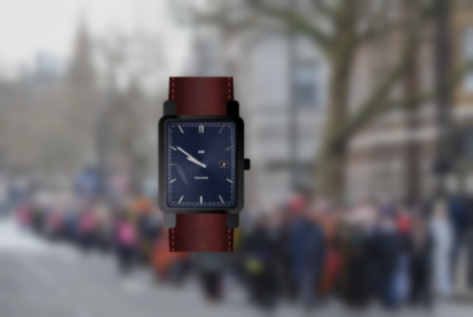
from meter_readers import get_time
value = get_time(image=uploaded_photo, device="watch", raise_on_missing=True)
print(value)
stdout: 9:51
